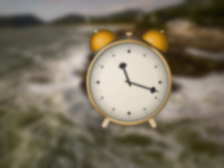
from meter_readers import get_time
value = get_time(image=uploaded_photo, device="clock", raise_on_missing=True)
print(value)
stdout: 11:18
